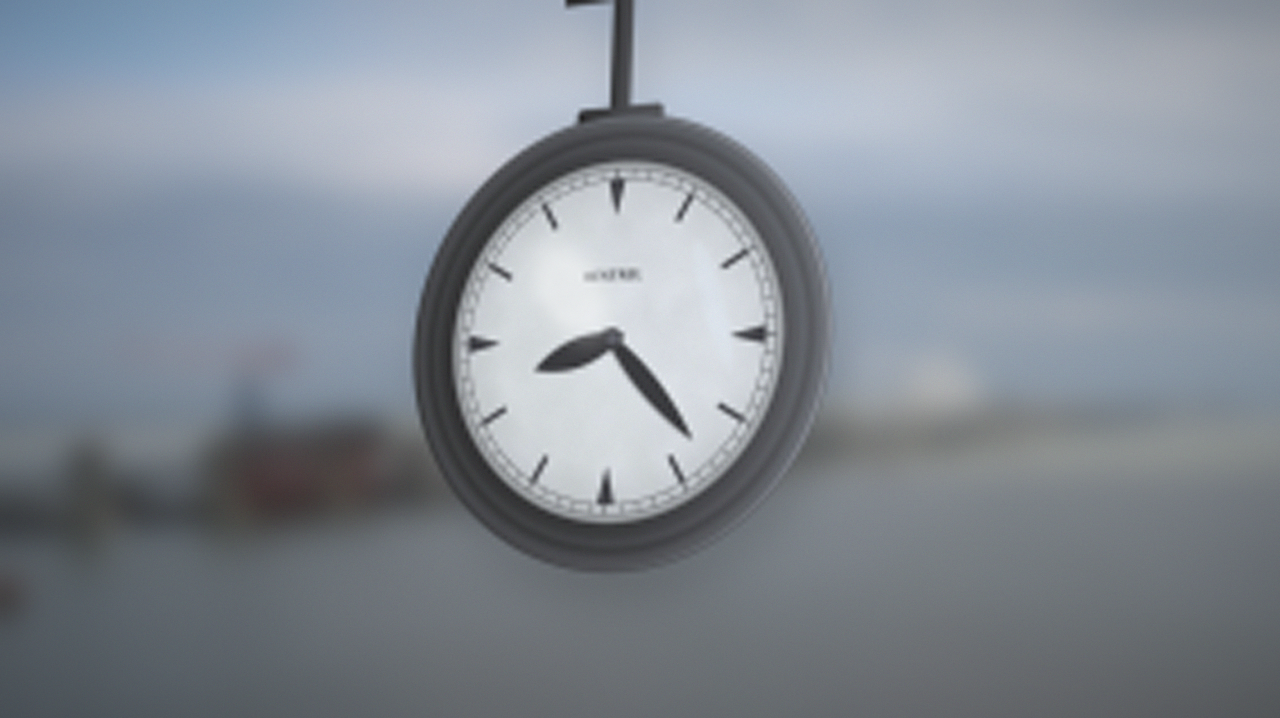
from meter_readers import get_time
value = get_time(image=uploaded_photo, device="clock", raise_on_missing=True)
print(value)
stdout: 8:23
